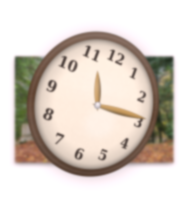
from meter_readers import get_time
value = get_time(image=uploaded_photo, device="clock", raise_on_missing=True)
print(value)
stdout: 11:14
